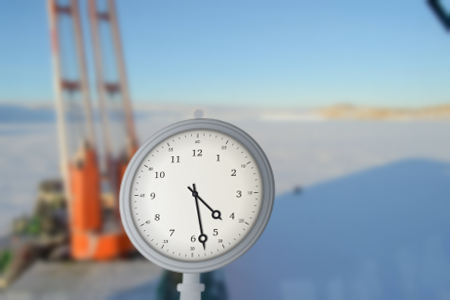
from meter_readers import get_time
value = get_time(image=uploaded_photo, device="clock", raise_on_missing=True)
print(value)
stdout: 4:28
